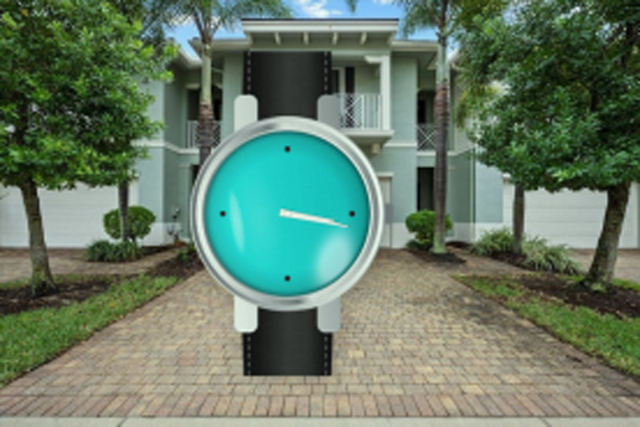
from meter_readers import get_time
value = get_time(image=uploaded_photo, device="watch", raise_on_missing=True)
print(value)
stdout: 3:17
